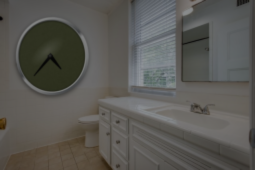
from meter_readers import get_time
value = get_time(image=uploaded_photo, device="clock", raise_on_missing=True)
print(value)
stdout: 4:37
